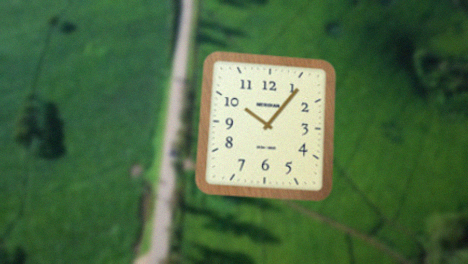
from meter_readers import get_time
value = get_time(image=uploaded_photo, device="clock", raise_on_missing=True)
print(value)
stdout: 10:06
